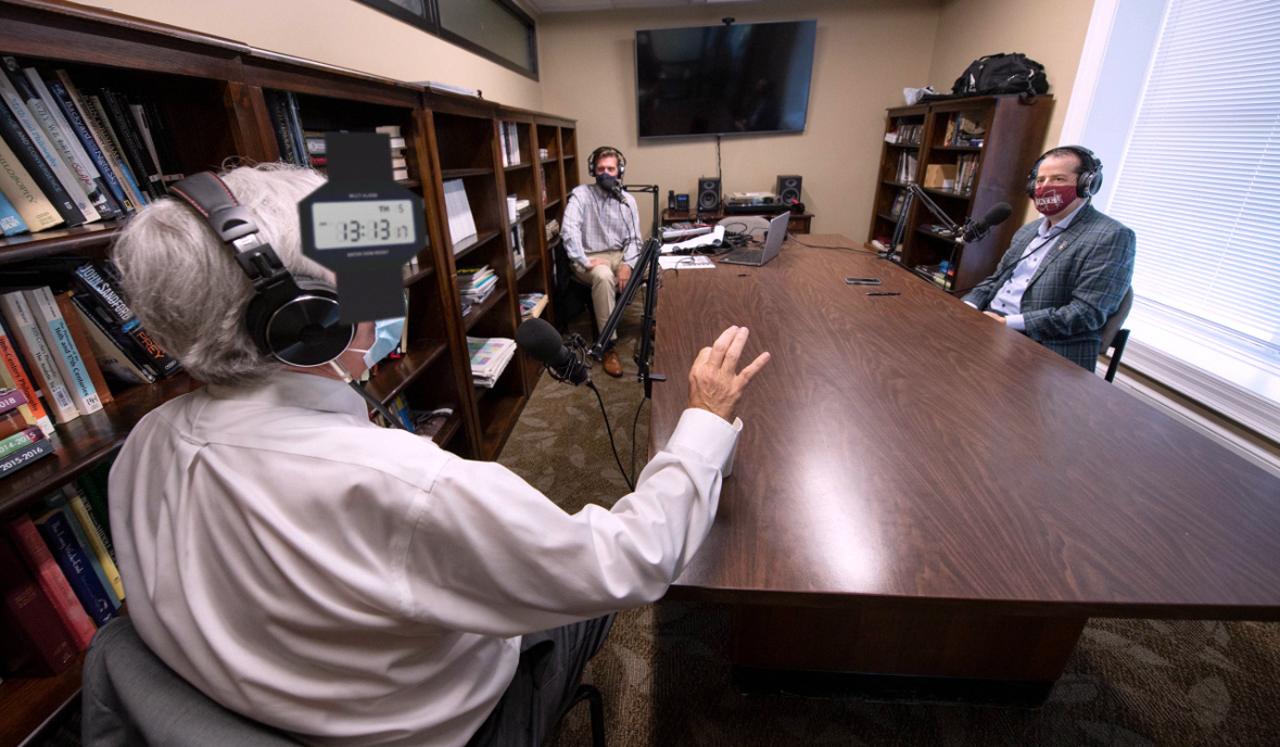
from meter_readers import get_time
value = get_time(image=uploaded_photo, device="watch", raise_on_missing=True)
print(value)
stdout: 13:13:17
